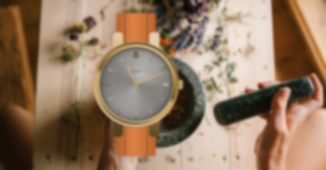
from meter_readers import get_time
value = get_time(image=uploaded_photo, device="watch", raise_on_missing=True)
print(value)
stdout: 11:11
